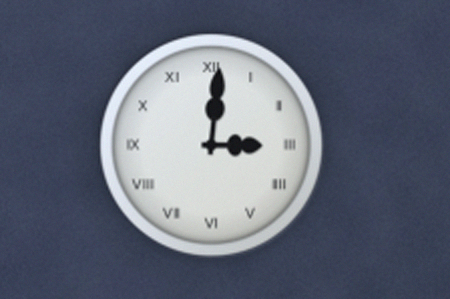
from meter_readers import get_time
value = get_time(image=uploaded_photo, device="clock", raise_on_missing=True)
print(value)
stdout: 3:01
